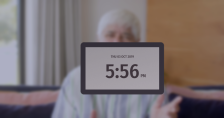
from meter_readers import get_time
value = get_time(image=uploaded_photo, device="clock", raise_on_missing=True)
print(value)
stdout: 5:56
